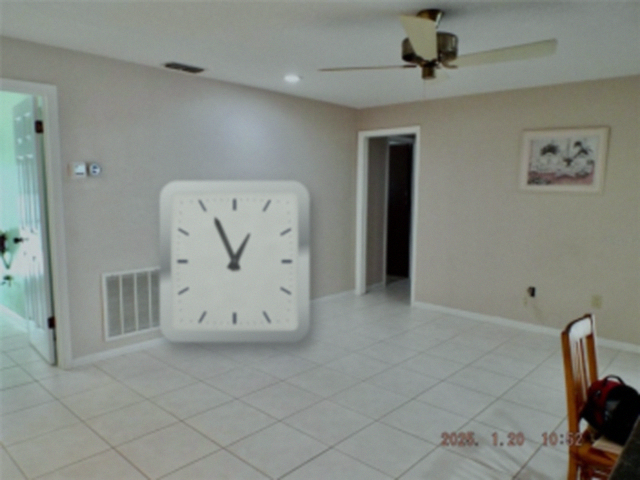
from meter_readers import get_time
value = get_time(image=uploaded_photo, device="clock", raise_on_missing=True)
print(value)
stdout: 12:56
